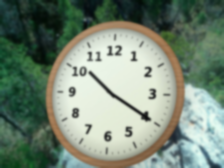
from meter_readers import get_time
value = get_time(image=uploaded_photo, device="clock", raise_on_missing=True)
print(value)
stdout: 10:20
